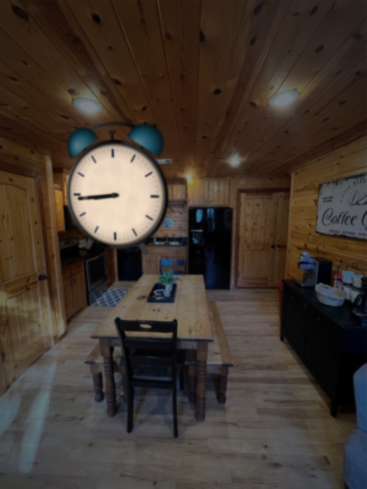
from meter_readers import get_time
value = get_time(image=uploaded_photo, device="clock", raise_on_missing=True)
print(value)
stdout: 8:44
